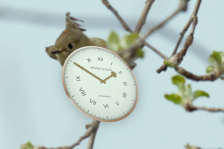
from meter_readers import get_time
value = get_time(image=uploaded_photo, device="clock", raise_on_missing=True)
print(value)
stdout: 1:50
